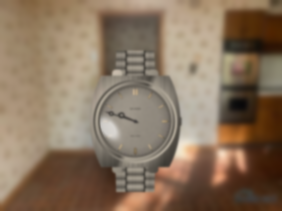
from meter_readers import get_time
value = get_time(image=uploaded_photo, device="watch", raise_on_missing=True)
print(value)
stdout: 9:48
